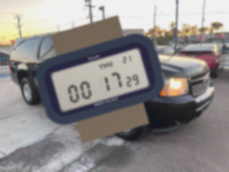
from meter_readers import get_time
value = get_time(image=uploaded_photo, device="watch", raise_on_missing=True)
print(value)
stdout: 0:17
